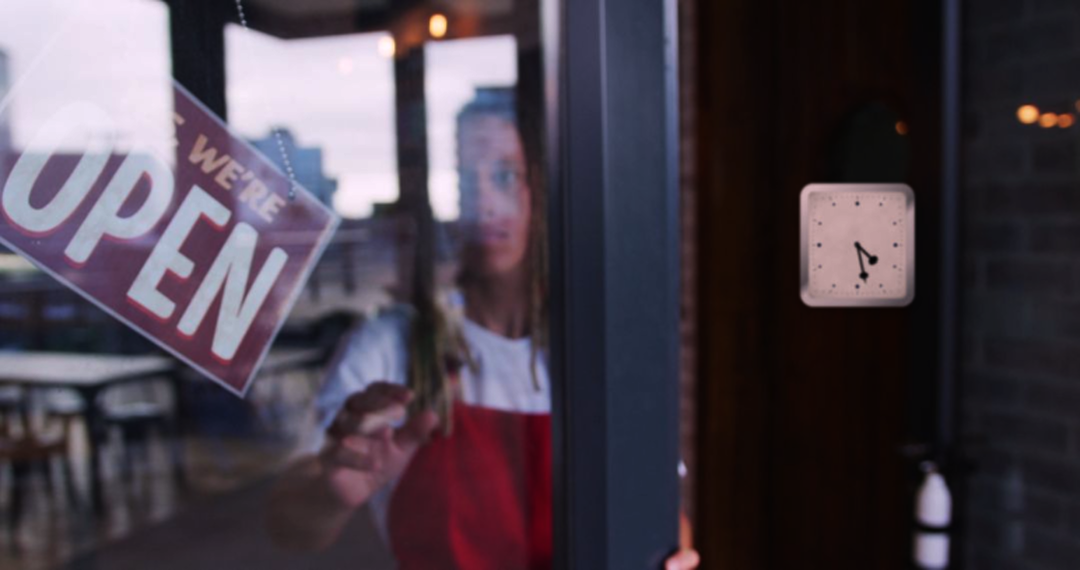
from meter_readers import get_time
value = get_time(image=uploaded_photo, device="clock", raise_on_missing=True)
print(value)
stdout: 4:28
